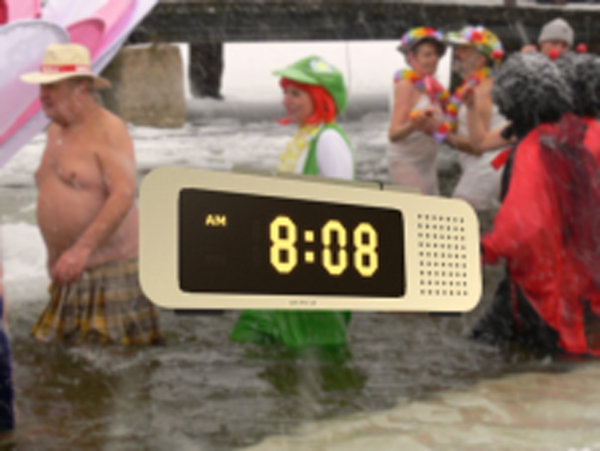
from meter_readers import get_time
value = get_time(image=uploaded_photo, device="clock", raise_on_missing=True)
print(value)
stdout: 8:08
